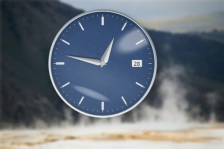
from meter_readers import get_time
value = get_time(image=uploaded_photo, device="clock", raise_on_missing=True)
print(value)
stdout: 12:47
